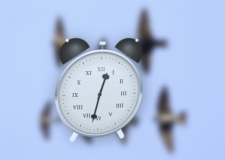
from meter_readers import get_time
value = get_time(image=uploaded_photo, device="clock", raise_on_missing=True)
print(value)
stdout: 12:32
